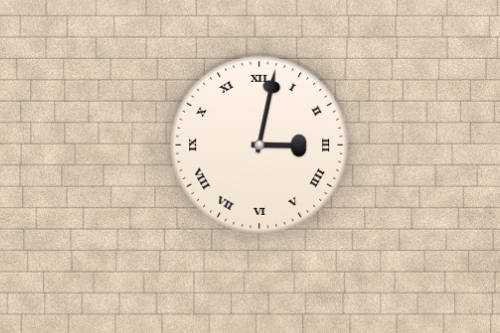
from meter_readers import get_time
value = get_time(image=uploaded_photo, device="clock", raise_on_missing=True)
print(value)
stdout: 3:02
